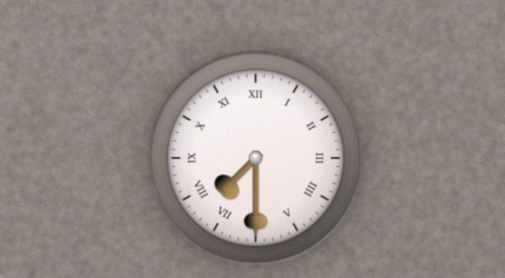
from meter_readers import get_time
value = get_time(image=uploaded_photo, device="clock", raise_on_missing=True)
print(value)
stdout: 7:30
